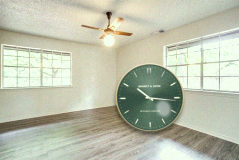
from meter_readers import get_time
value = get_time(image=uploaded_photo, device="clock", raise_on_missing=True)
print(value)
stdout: 10:16
